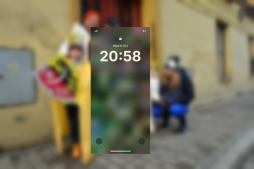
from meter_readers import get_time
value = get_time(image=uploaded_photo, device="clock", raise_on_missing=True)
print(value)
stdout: 20:58
